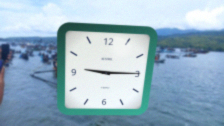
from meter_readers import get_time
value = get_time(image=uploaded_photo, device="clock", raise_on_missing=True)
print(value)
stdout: 9:15
